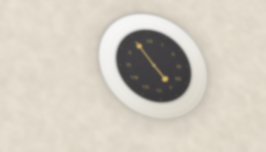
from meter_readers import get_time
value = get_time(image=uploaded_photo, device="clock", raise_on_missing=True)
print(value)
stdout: 4:55
